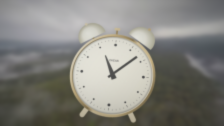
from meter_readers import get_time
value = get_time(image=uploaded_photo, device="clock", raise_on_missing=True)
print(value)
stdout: 11:08
